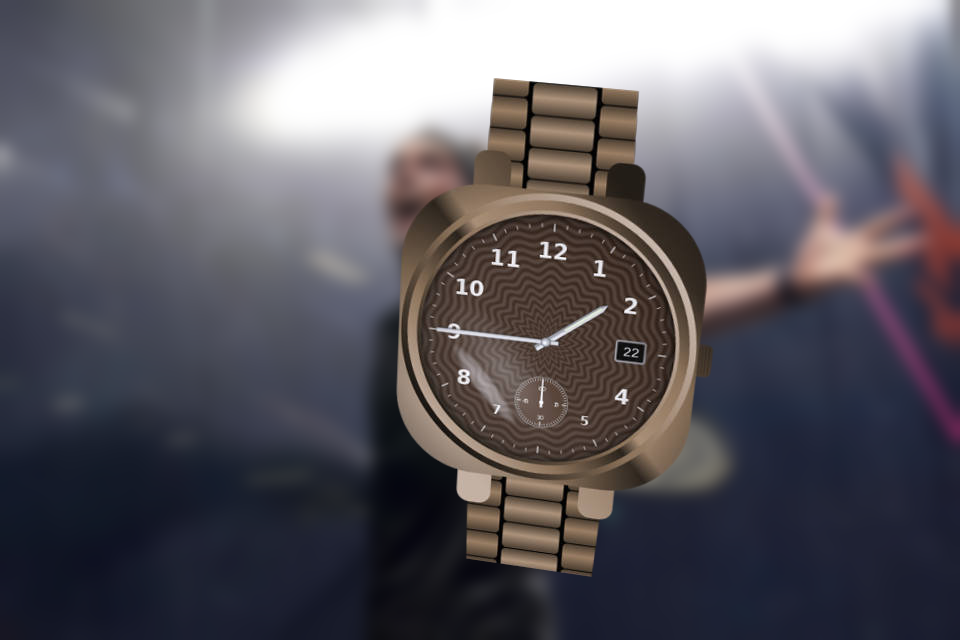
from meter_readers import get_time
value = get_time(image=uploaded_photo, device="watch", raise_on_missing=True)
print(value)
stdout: 1:45
